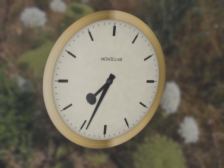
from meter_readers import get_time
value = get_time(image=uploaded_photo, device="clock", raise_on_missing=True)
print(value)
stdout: 7:34
